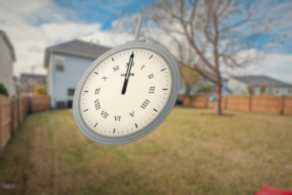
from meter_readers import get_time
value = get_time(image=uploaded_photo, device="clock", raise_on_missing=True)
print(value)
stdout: 12:00
